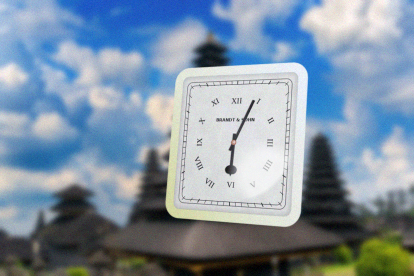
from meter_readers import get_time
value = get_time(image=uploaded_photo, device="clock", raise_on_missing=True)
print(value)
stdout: 6:04
